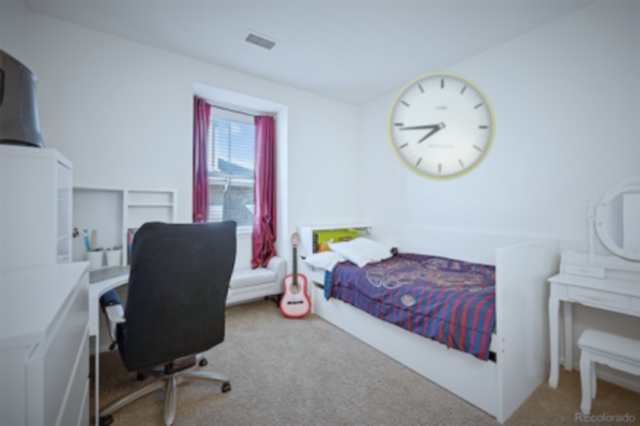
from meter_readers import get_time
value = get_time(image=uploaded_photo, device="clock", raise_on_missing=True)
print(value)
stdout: 7:44
